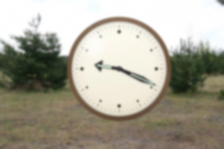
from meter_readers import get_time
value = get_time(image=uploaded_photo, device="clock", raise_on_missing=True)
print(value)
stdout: 9:19
